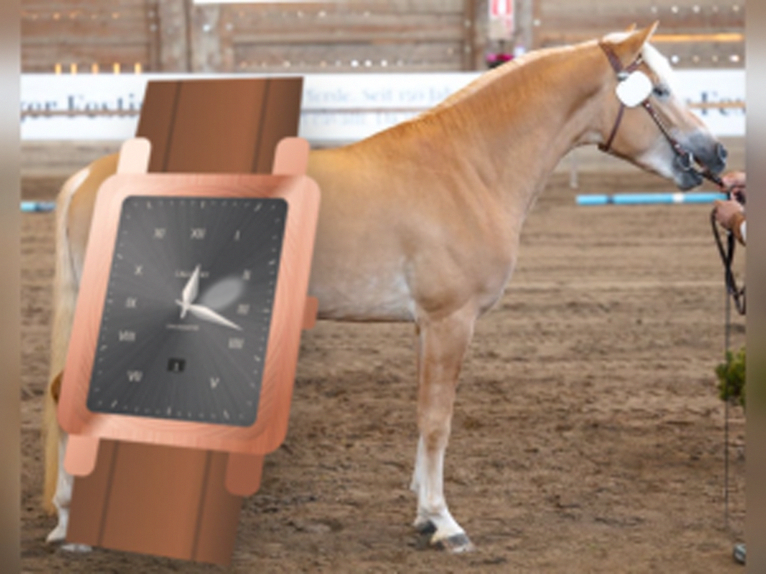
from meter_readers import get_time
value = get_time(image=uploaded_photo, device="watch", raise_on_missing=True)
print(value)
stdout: 12:18
